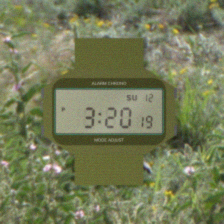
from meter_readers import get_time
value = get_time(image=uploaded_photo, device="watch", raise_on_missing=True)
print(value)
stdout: 3:20:19
